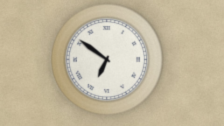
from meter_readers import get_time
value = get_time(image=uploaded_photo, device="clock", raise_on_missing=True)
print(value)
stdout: 6:51
